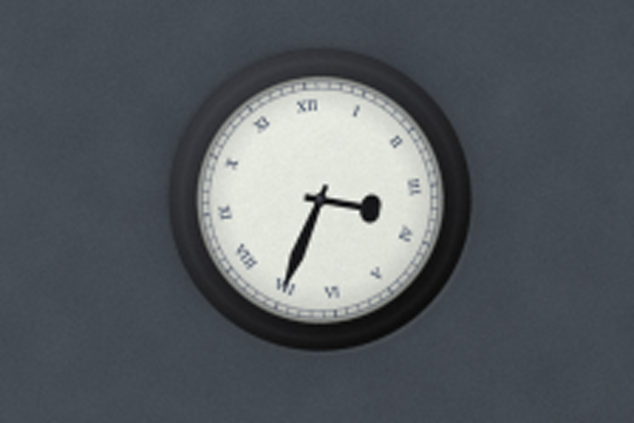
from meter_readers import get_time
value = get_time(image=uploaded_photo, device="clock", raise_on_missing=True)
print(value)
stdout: 3:35
